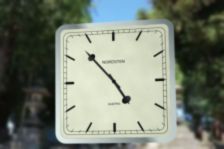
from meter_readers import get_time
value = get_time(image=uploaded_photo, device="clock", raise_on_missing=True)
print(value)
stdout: 4:53
